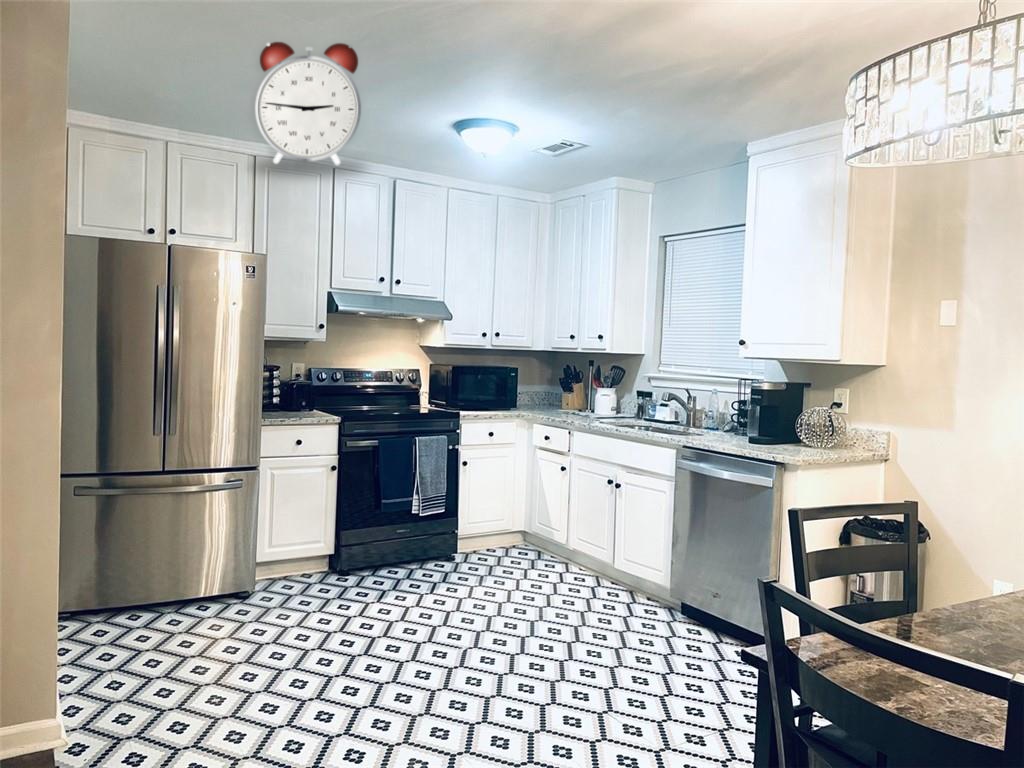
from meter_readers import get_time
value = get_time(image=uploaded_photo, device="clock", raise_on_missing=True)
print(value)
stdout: 2:46
